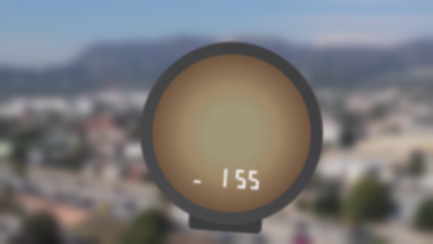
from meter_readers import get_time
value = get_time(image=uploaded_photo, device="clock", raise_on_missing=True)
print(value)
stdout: 1:55
